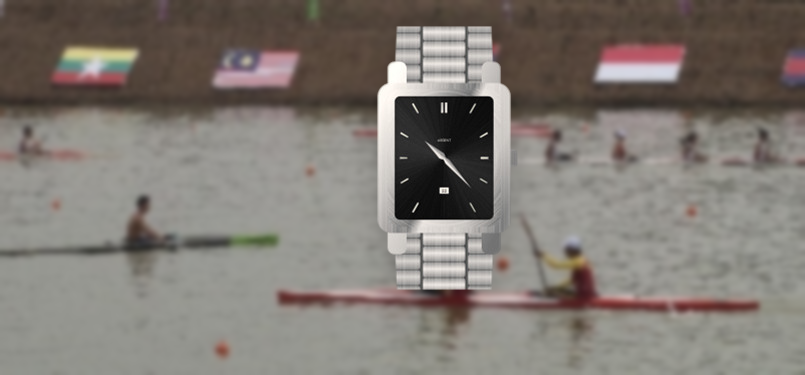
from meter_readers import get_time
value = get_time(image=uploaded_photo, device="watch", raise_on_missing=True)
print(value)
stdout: 10:23
